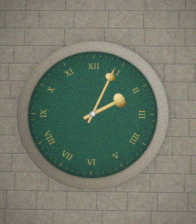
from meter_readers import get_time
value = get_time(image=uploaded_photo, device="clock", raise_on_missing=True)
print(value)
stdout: 2:04
